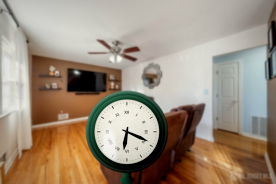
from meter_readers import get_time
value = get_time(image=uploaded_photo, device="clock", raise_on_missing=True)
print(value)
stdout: 6:19
